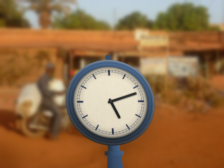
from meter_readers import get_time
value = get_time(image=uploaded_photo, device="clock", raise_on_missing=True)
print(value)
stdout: 5:12
